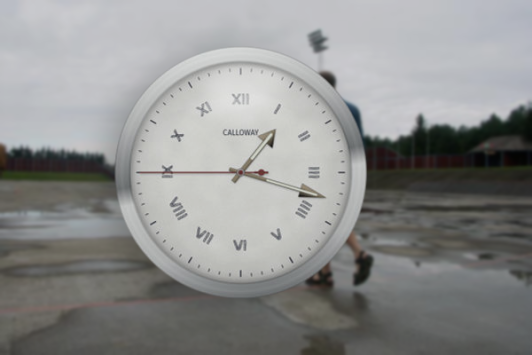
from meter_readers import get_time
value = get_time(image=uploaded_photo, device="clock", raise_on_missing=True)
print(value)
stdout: 1:17:45
